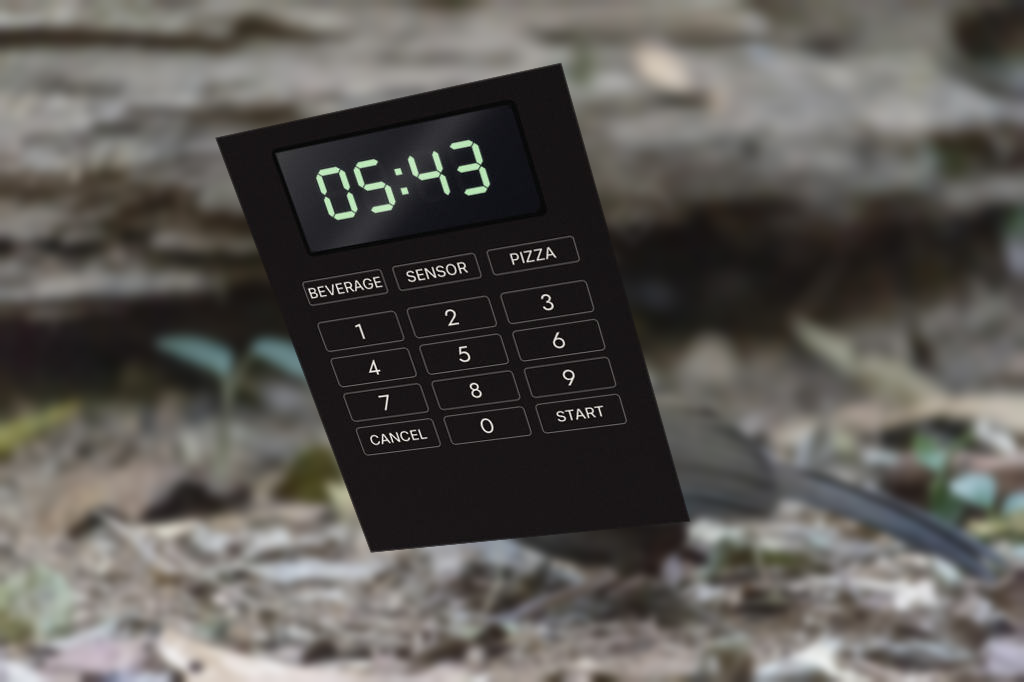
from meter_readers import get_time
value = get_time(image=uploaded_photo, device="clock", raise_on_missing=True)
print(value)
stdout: 5:43
